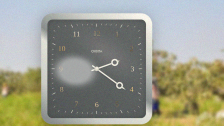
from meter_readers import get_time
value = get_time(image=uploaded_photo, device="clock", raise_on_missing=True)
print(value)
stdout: 2:21
